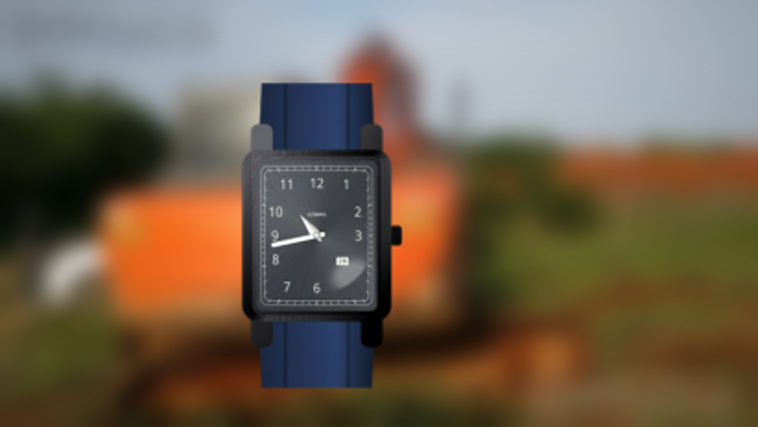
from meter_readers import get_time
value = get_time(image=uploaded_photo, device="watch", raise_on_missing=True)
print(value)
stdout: 10:43
